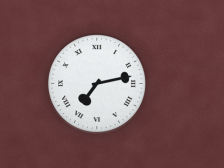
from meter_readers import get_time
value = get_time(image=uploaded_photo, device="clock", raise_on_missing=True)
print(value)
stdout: 7:13
